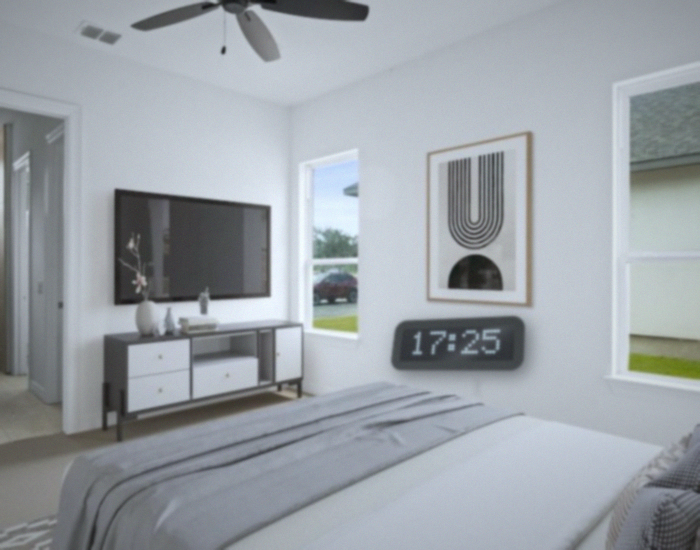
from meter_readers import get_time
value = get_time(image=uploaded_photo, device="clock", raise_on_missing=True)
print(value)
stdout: 17:25
